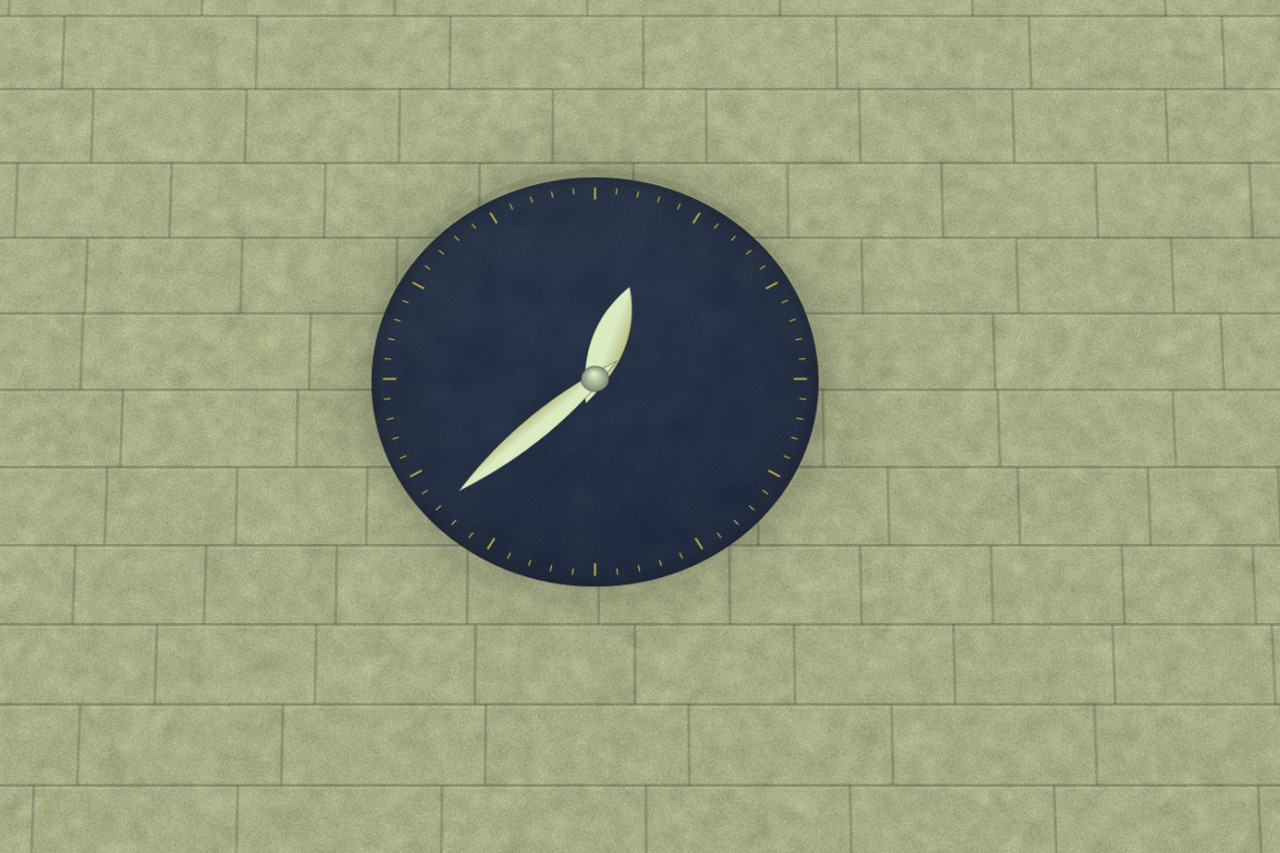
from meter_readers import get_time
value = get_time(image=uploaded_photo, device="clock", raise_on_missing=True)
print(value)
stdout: 12:38
